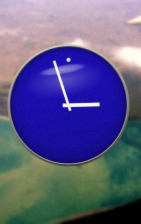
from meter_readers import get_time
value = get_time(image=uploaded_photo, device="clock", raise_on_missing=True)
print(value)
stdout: 2:57
